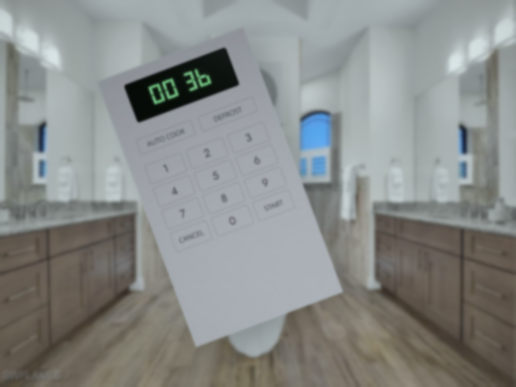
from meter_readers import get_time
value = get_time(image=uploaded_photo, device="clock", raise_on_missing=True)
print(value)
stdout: 0:36
